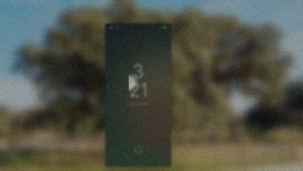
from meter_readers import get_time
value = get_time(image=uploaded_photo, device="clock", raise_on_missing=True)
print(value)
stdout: 3:21
